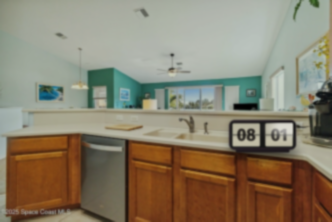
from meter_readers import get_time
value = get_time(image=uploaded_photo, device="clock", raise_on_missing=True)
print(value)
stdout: 8:01
